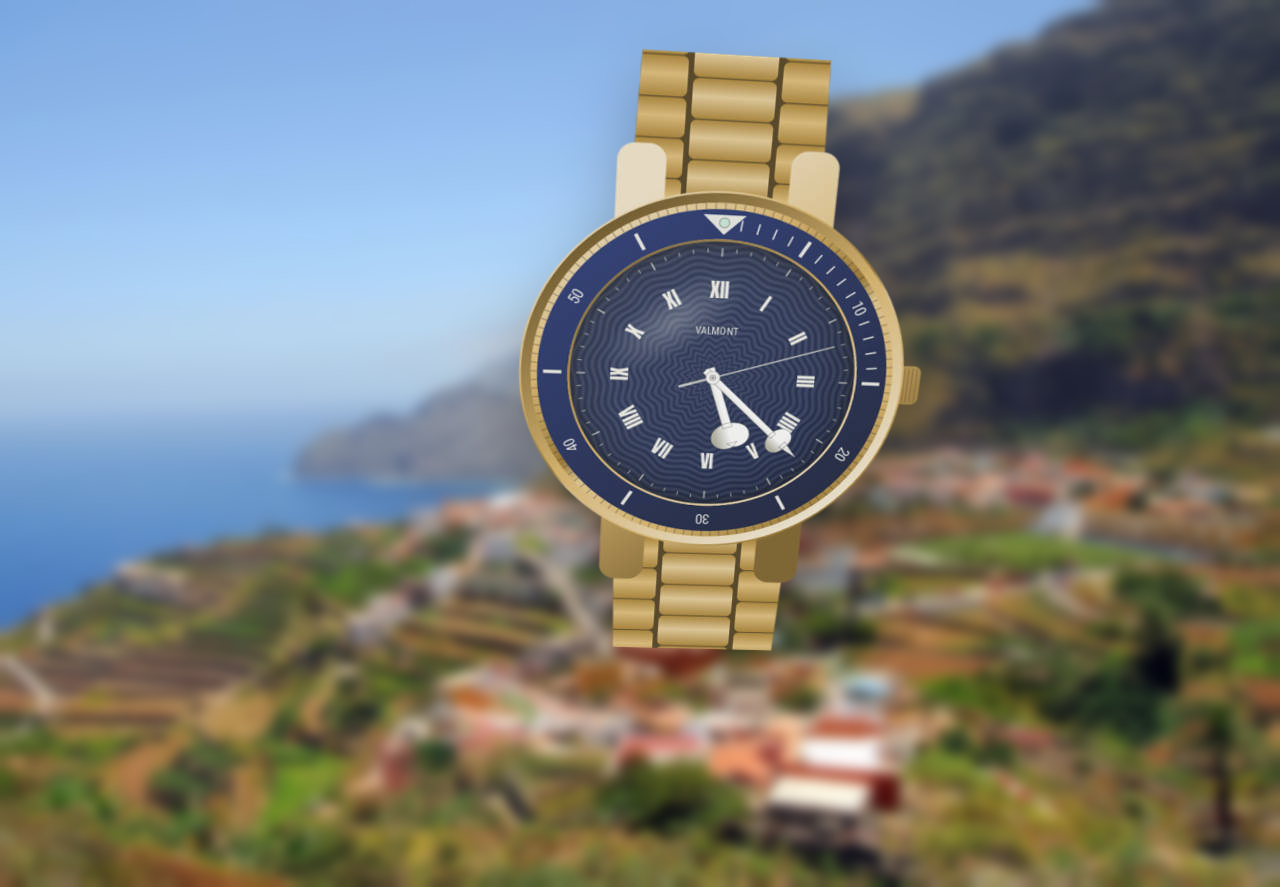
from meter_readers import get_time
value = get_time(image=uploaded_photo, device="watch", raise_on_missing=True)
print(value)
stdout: 5:22:12
